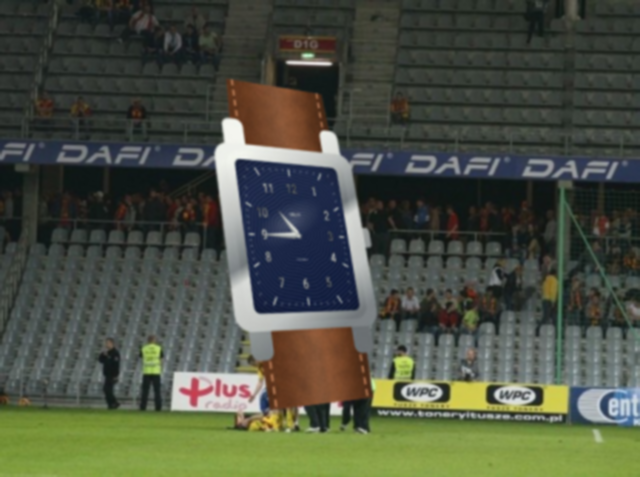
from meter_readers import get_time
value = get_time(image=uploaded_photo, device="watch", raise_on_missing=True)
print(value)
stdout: 10:45
